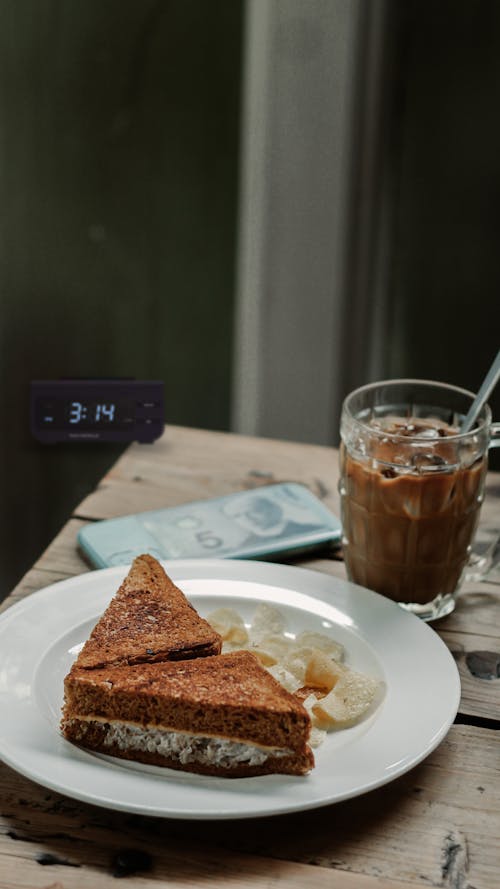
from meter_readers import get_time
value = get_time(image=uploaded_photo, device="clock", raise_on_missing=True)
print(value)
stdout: 3:14
